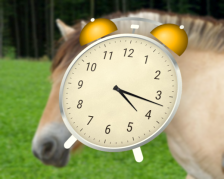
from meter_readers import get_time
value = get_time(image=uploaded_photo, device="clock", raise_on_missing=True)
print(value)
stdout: 4:17
